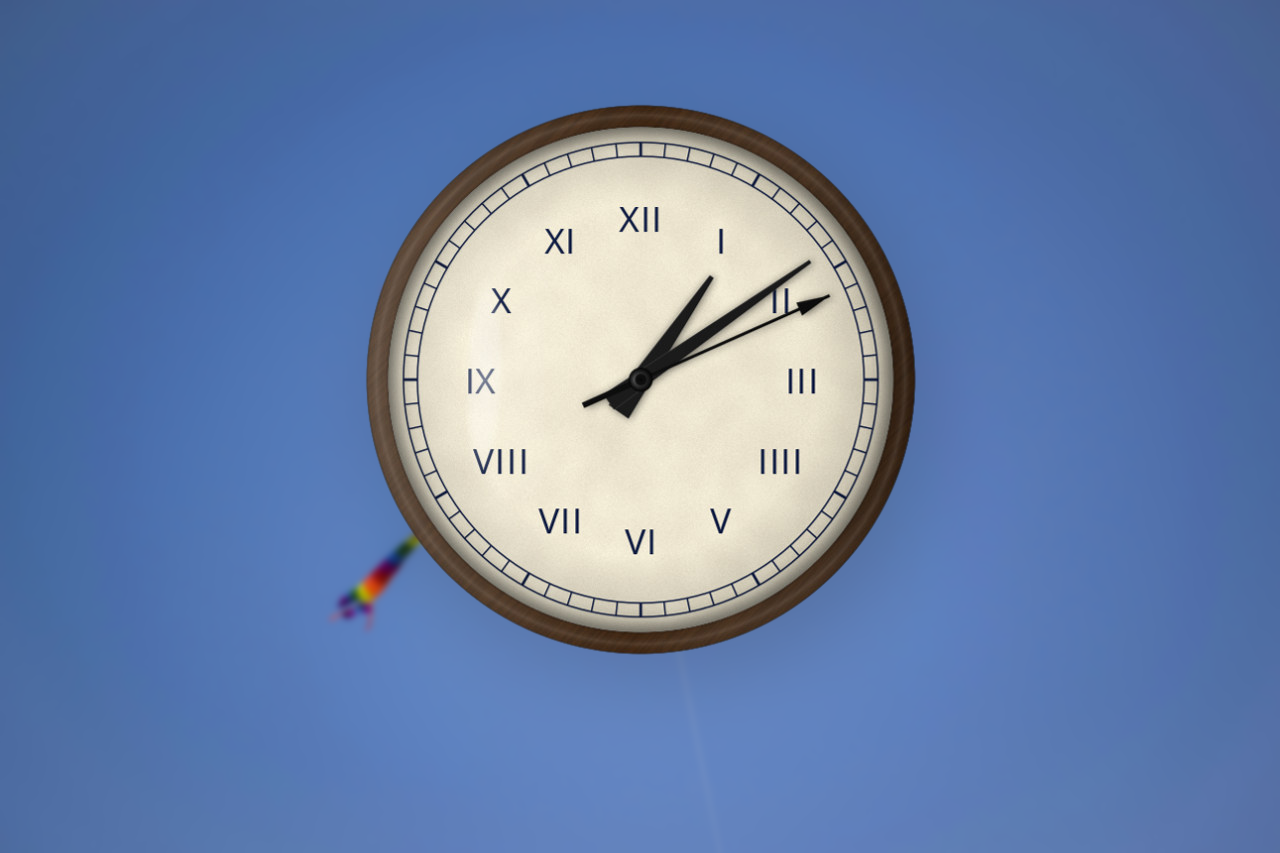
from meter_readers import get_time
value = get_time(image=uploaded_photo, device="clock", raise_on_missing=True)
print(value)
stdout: 1:09:11
